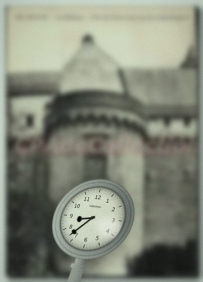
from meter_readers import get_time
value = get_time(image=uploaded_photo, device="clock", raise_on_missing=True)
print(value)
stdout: 8:37
